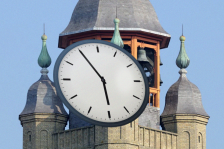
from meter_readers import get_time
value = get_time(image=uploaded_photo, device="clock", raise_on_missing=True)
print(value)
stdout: 5:55
